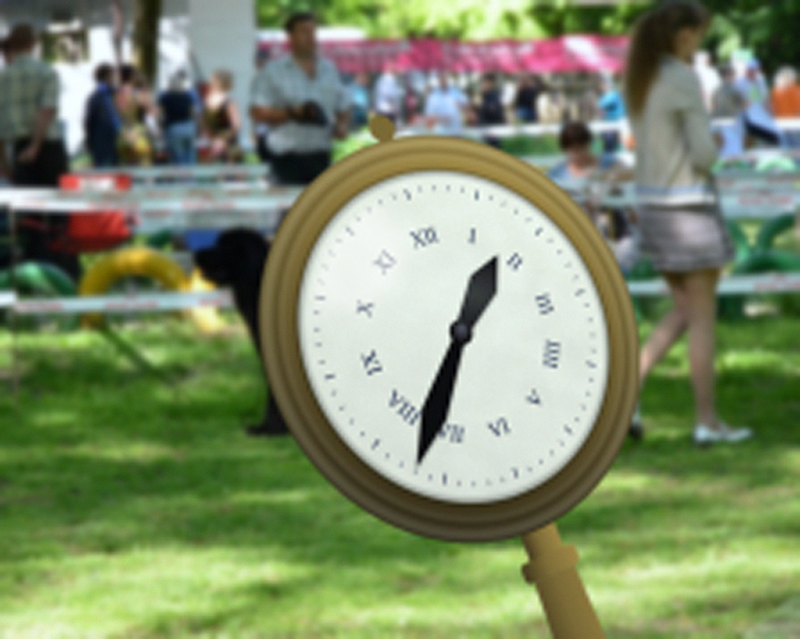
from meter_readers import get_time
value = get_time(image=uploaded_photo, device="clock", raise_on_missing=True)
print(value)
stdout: 1:37
